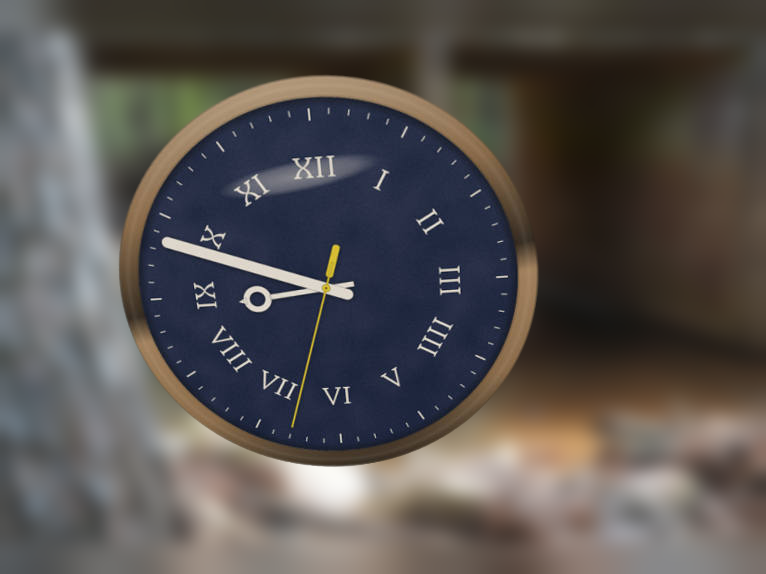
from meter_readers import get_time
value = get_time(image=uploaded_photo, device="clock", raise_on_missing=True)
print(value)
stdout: 8:48:33
